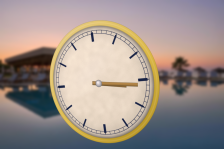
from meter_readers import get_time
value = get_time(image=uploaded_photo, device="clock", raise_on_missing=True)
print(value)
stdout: 3:16
